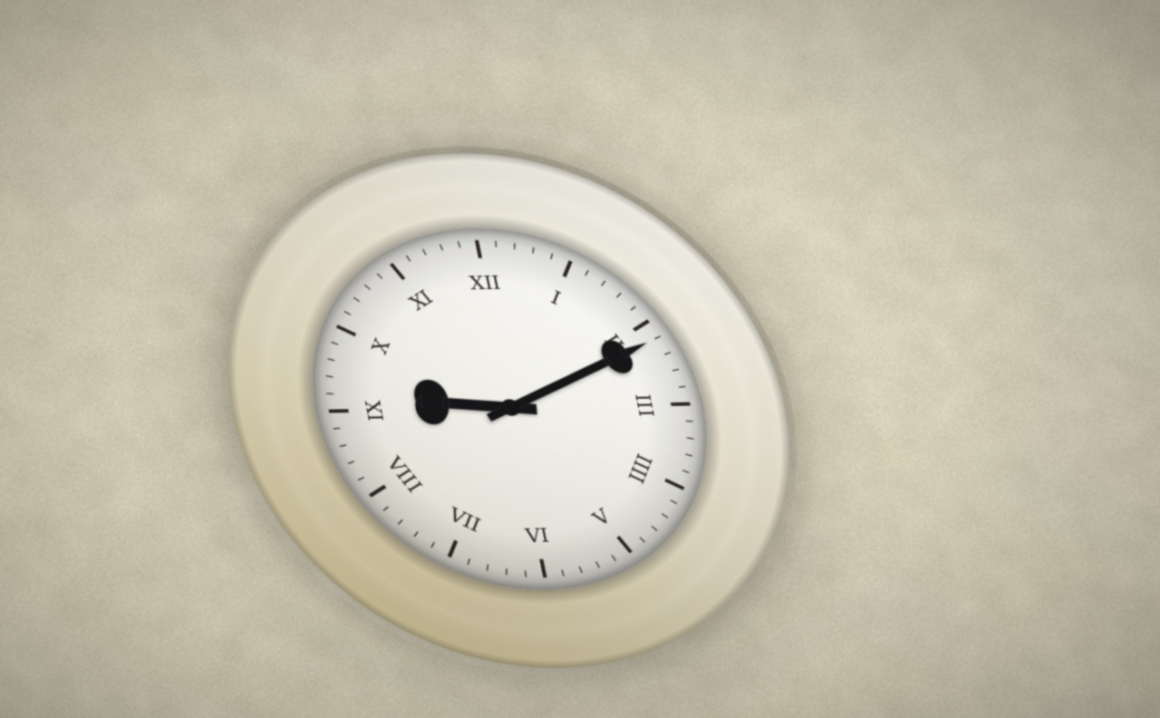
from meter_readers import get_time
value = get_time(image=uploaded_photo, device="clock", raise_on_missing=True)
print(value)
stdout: 9:11
